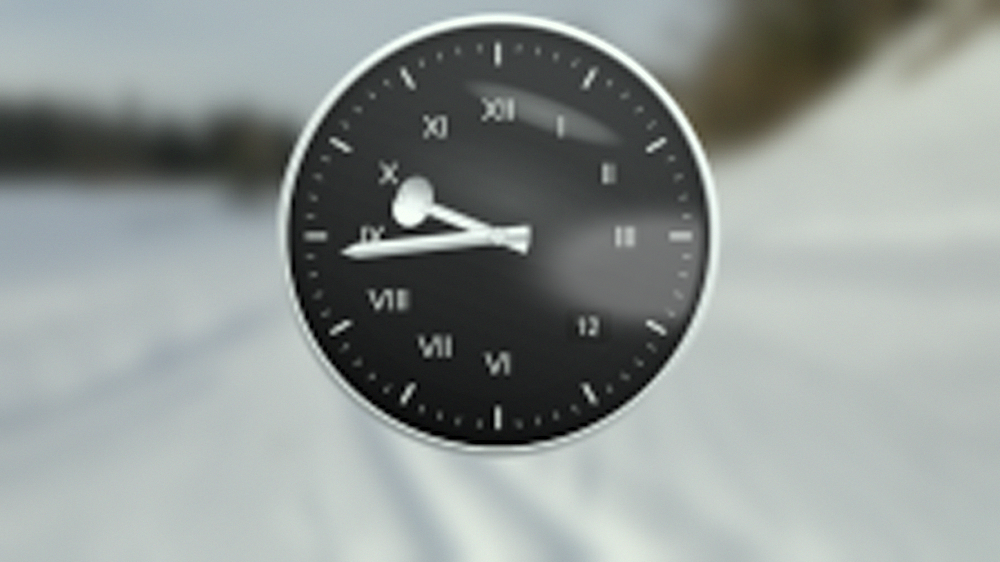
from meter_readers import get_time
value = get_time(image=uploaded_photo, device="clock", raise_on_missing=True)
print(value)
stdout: 9:44
